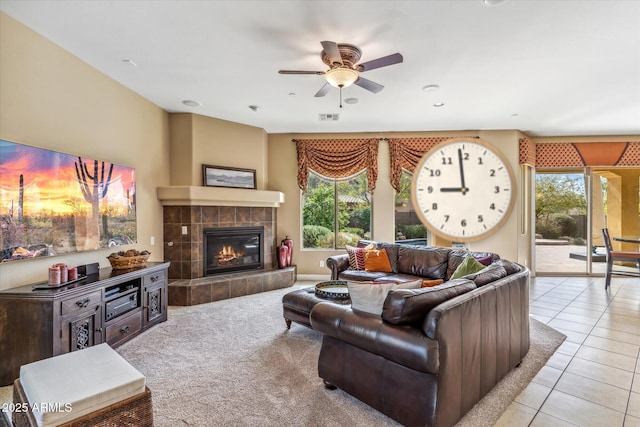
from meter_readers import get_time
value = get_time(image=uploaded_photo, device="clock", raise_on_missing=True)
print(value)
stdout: 8:59
